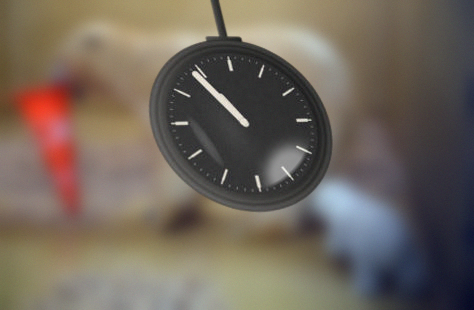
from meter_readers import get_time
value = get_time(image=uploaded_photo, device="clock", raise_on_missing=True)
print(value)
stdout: 10:54
